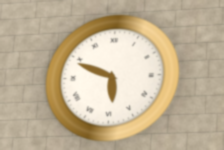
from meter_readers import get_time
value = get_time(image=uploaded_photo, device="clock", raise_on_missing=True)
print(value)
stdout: 5:49
